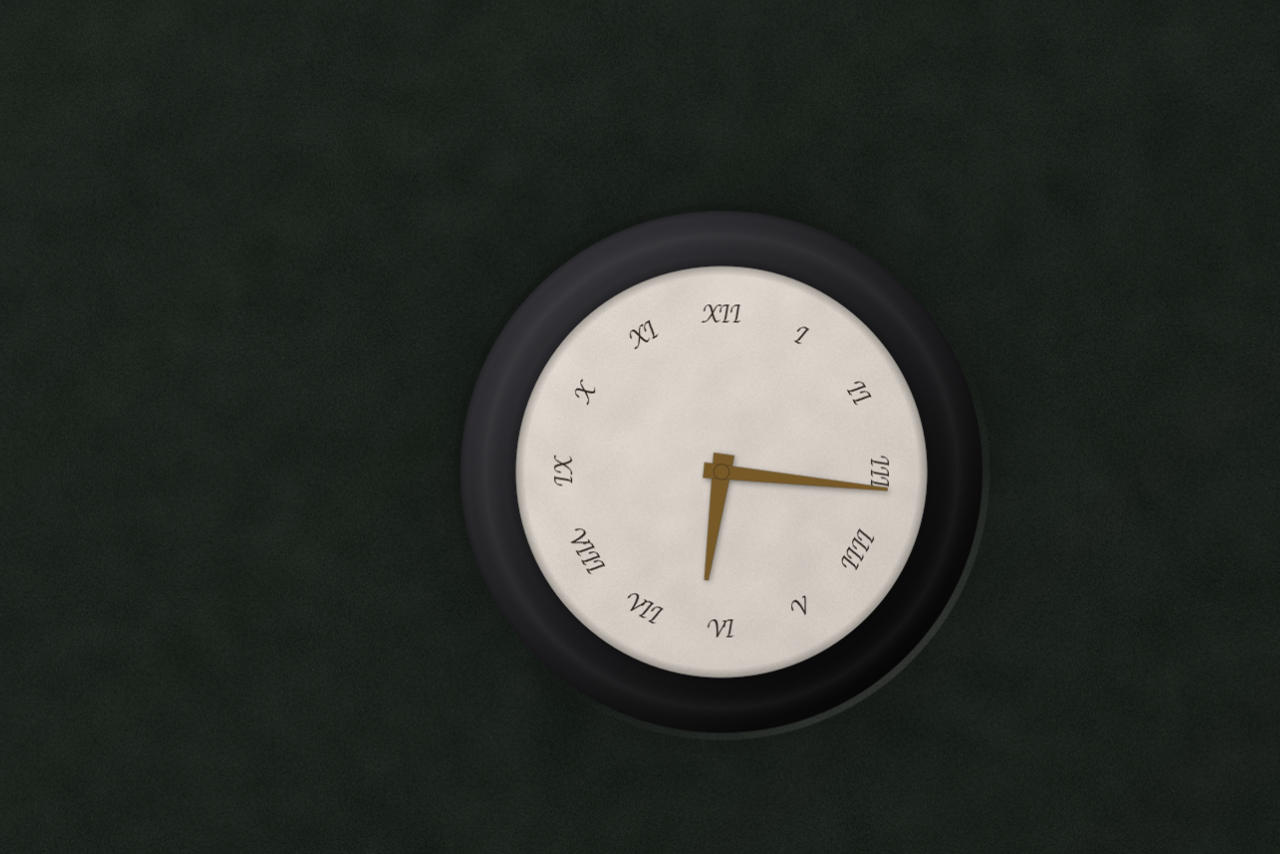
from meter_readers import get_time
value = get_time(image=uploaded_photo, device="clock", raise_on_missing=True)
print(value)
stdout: 6:16
